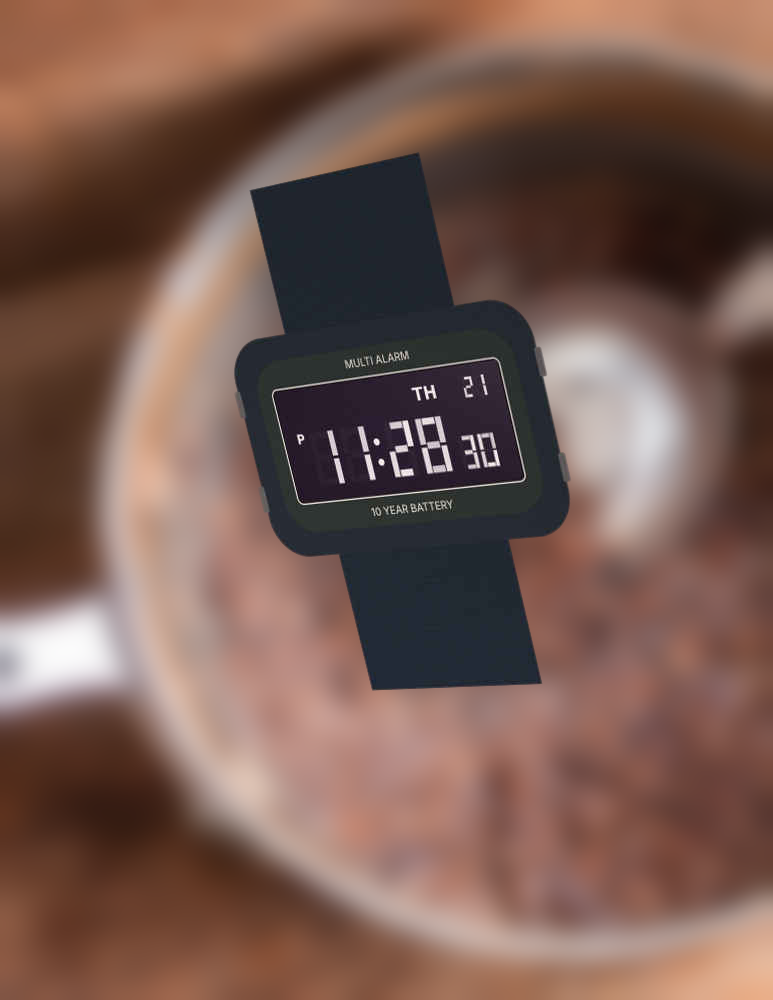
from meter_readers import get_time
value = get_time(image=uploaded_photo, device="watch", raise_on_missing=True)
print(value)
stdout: 11:28:30
